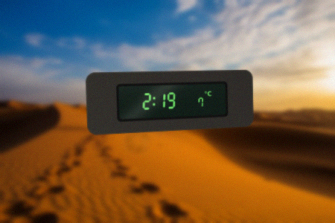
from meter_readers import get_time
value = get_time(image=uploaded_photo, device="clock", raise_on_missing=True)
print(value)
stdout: 2:19
